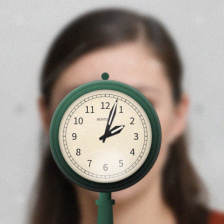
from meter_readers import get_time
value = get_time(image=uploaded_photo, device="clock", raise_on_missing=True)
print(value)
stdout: 2:03
